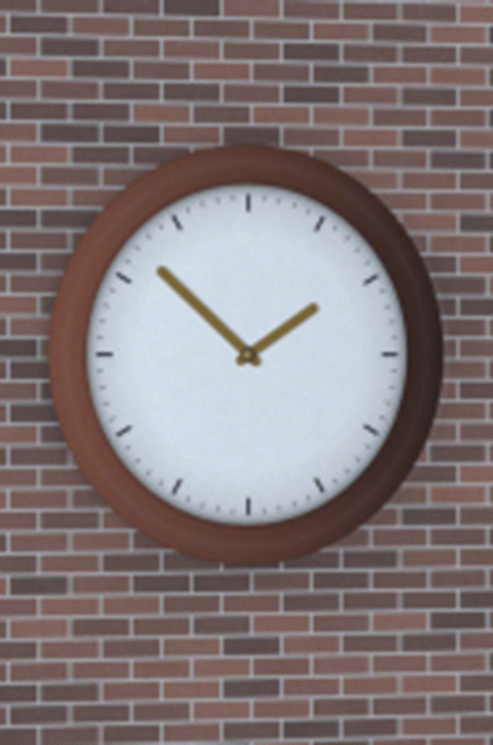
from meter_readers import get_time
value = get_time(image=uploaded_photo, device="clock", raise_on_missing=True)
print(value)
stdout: 1:52
